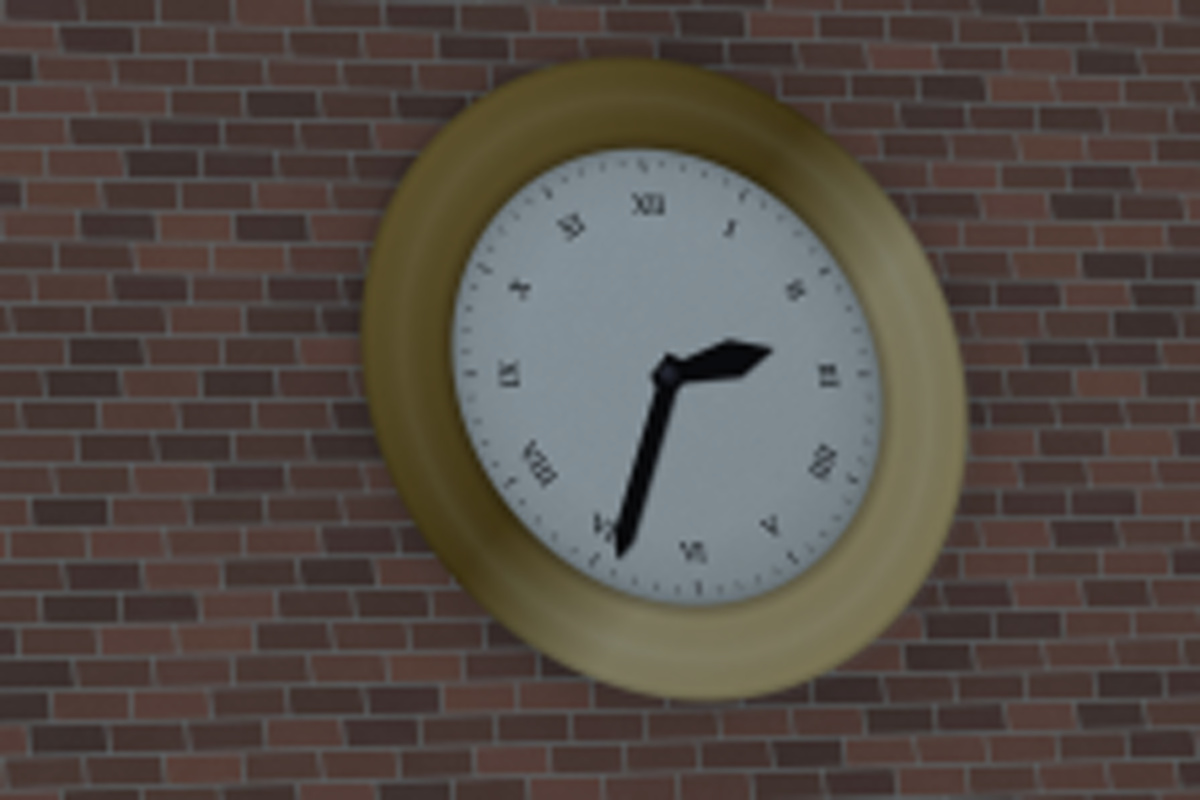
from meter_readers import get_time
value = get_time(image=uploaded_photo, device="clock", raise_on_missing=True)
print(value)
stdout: 2:34
